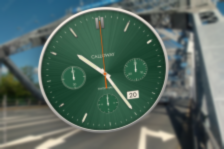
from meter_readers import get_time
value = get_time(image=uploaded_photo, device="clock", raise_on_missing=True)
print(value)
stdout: 10:25
